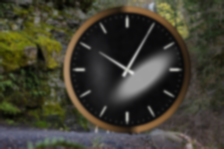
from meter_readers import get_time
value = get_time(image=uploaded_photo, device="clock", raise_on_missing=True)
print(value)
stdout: 10:05
